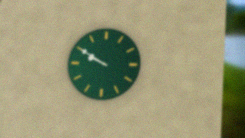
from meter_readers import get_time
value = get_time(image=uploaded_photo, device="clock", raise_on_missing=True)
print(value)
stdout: 9:50
